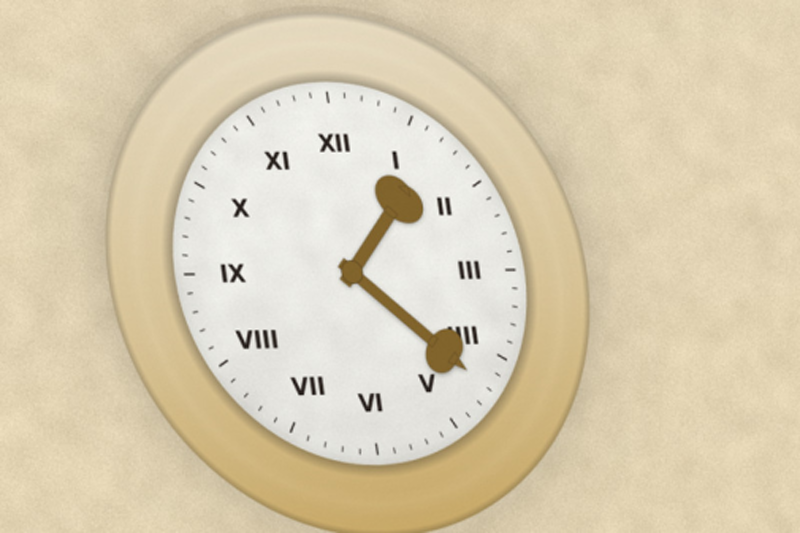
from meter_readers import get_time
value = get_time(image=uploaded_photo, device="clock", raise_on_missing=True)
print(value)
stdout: 1:22
